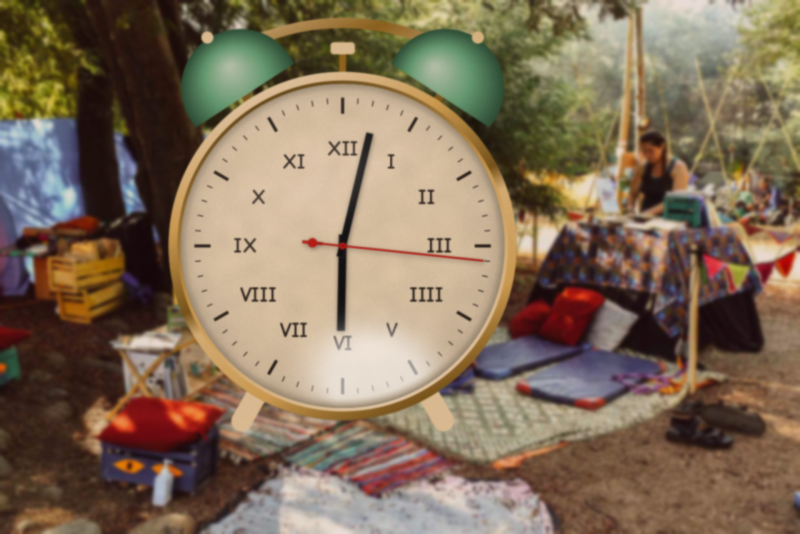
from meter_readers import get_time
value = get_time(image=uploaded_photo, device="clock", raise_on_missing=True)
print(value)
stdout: 6:02:16
